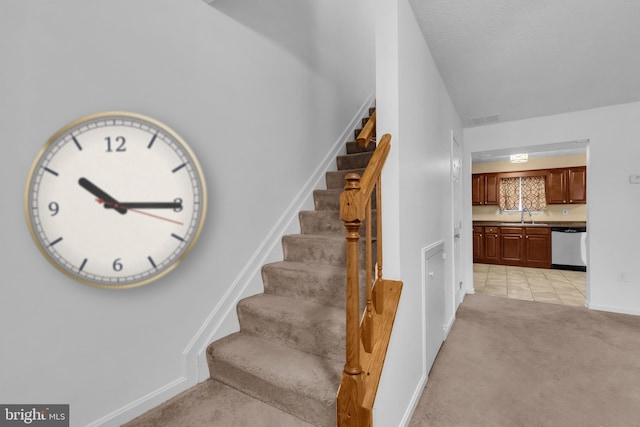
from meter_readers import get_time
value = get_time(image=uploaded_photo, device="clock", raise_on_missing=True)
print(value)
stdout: 10:15:18
